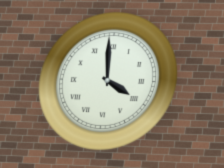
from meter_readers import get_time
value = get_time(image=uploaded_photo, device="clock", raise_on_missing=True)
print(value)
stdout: 3:59
